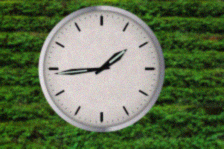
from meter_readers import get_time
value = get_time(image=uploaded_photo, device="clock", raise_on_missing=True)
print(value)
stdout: 1:44
